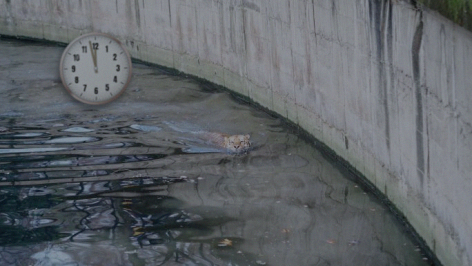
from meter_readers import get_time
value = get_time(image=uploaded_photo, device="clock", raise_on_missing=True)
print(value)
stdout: 11:58
